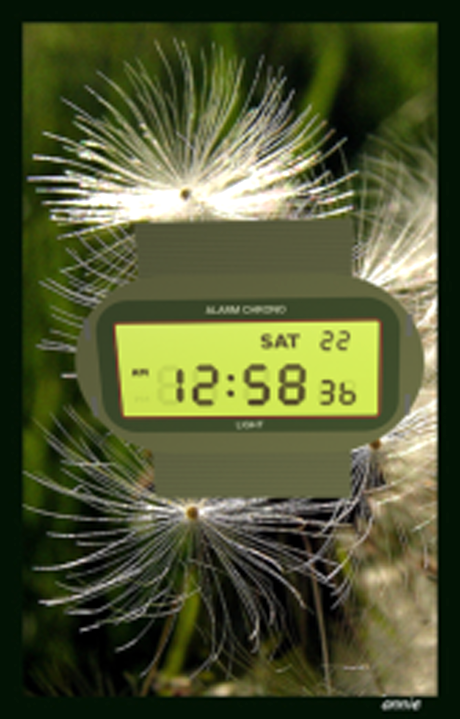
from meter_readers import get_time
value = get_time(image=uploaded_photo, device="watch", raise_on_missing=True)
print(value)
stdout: 12:58:36
